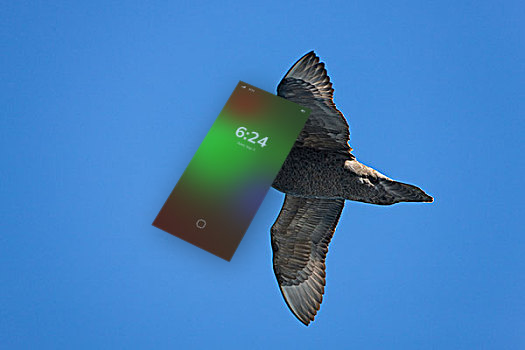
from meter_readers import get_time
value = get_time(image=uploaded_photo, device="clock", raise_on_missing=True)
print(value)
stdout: 6:24
